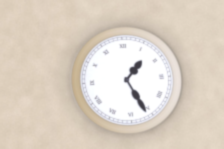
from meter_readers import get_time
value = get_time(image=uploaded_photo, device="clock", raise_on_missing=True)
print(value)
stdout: 1:26
